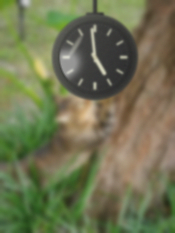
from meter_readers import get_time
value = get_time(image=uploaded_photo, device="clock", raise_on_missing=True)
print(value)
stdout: 4:59
